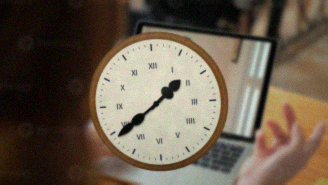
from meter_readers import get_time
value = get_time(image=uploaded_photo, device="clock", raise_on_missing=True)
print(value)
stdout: 1:39
